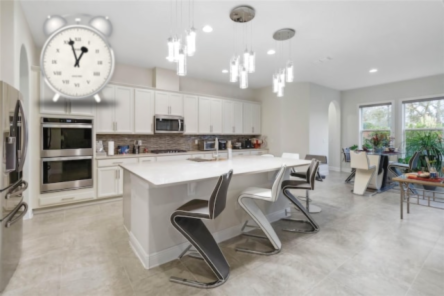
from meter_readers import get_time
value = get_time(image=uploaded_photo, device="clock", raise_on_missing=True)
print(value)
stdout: 12:57
